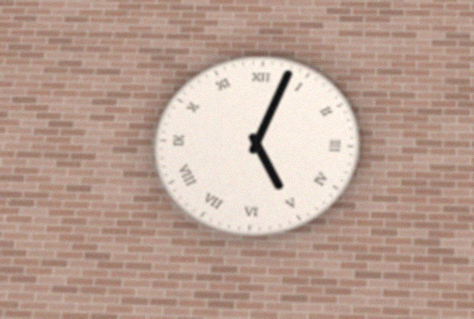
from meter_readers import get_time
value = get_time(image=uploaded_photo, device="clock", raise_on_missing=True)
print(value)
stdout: 5:03
